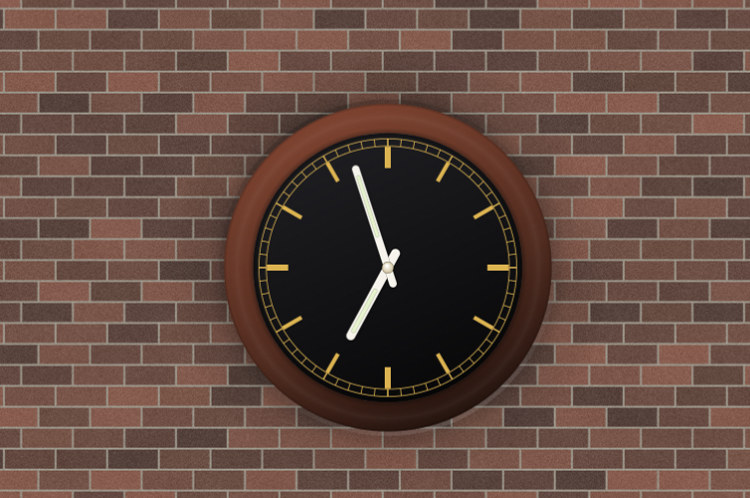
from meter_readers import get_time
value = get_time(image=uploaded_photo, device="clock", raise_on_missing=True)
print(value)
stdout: 6:57
